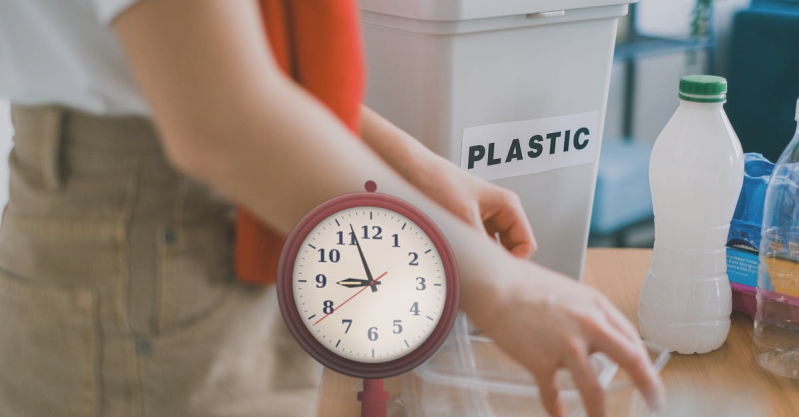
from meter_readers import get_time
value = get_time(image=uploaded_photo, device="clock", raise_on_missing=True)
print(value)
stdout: 8:56:39
